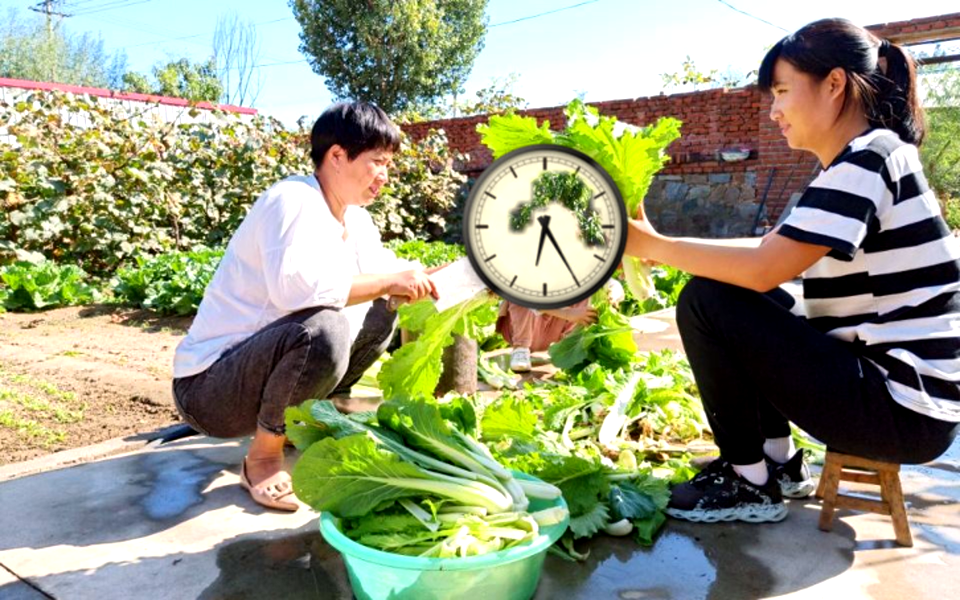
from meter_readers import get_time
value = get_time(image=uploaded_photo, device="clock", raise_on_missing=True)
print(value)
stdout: 6:25
